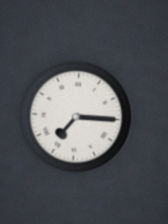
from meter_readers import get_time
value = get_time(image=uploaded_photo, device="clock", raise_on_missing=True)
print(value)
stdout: 7:15
